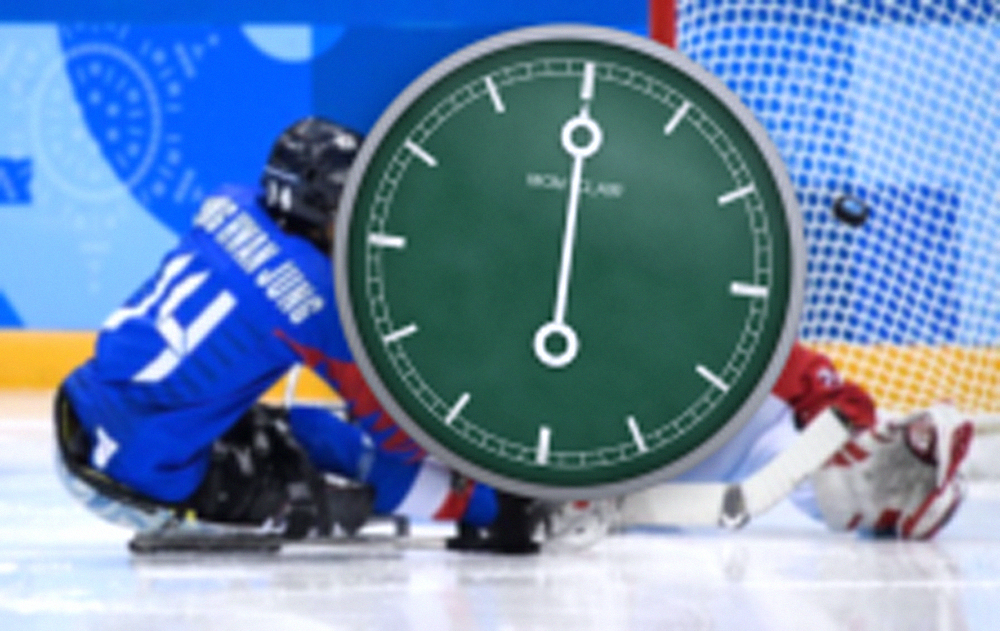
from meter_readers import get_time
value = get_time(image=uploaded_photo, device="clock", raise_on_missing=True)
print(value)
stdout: 6:00
